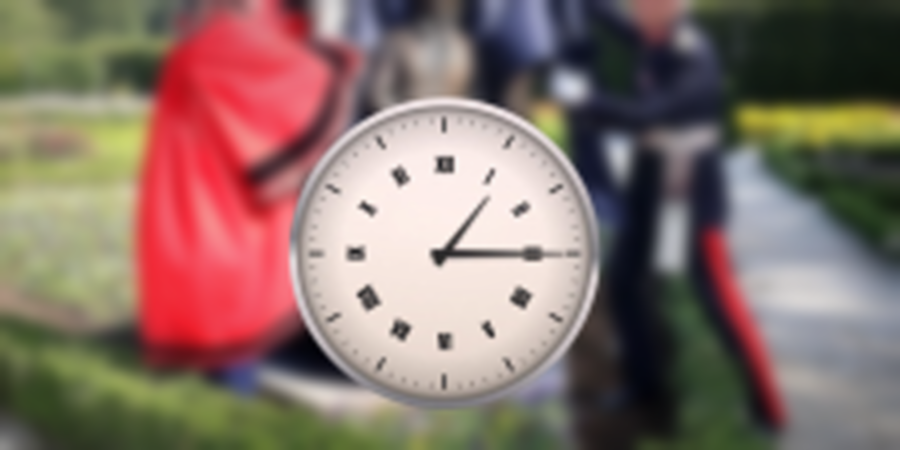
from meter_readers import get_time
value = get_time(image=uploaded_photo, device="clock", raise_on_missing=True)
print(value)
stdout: 1:15
